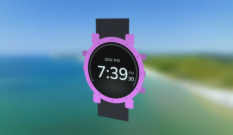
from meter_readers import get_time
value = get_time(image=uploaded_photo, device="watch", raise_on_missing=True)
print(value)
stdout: 7:39
